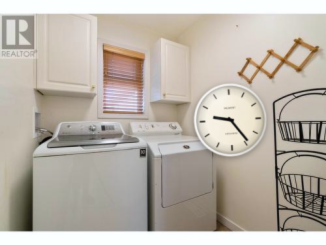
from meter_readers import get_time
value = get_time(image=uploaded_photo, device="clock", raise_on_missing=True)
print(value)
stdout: 9:24
